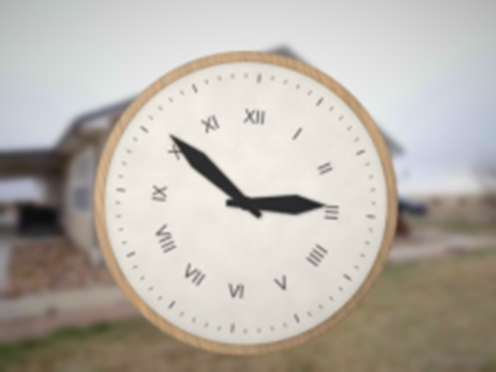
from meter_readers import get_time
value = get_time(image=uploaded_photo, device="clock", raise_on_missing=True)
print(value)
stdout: 2:51
